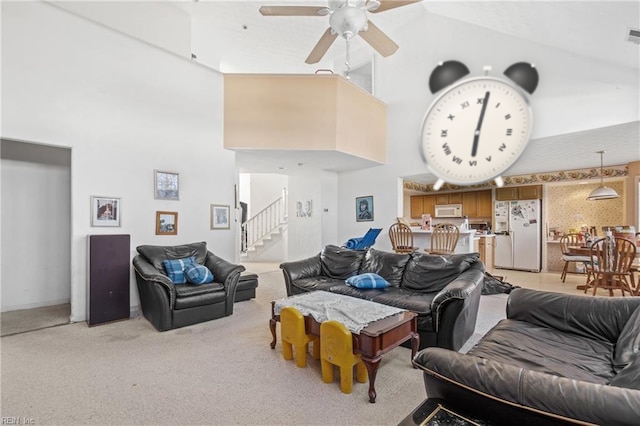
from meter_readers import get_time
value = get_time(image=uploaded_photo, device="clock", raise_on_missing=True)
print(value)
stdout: 6:01
